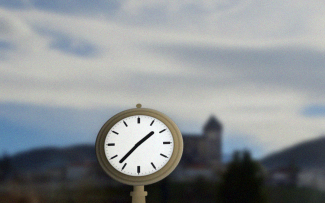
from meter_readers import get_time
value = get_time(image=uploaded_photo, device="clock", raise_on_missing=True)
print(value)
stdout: 1:37
